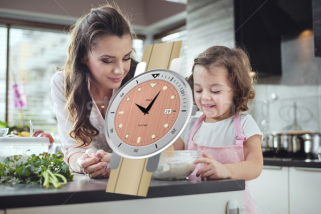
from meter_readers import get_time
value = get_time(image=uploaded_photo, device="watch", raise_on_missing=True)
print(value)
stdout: 10:04
